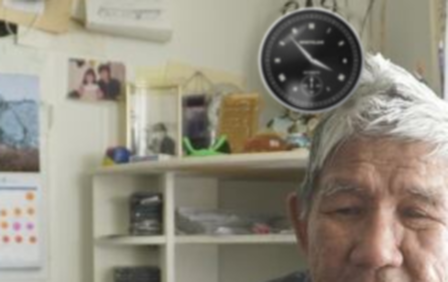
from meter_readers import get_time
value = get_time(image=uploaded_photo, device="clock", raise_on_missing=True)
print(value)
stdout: 3:53
